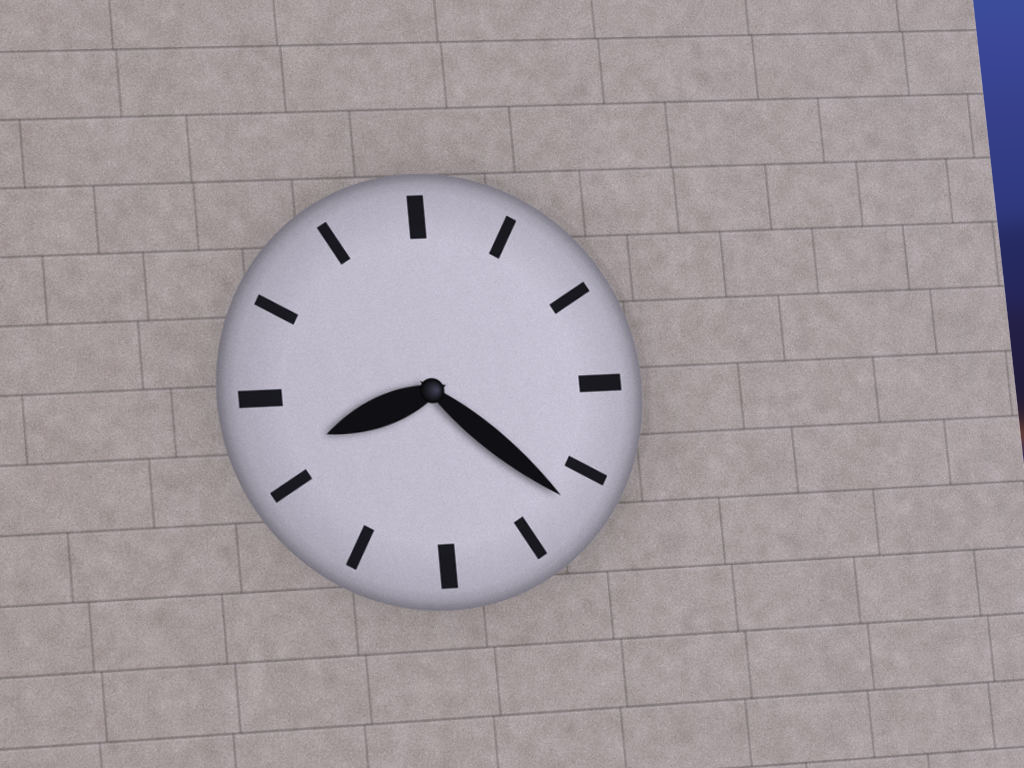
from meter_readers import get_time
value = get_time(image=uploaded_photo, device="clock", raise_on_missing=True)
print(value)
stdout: 8:22
